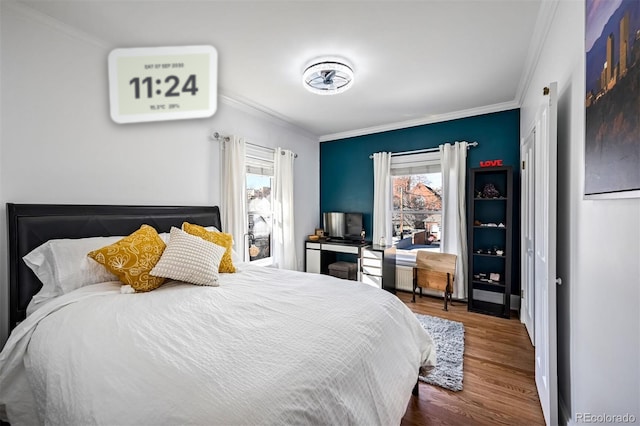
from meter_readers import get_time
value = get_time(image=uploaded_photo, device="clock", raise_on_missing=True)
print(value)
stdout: 11:24
